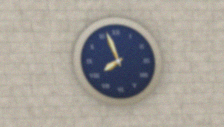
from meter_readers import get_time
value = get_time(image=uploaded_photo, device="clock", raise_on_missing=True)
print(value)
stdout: 7:57
